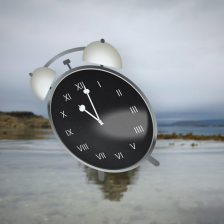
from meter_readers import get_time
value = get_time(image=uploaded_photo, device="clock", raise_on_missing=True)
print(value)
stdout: 11:01
